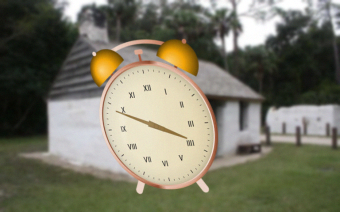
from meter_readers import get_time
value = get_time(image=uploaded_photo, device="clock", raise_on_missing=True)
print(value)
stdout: 3:49
